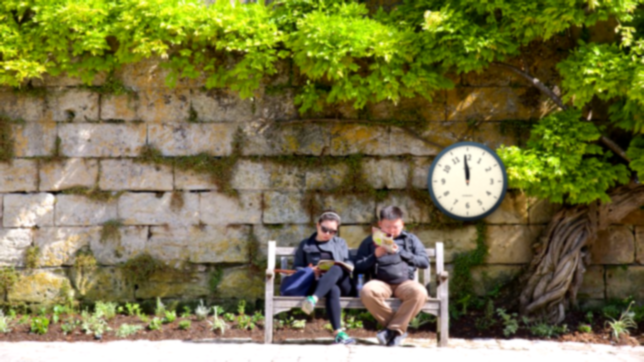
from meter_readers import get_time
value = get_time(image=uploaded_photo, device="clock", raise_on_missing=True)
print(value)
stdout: 11:59
